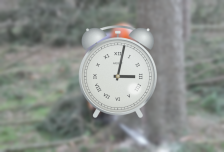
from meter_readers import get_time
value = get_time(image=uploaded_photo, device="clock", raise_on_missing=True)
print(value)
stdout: 3:02
